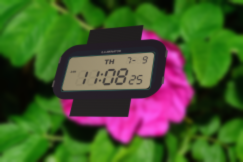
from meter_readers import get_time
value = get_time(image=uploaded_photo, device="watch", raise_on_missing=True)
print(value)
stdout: 11:08:25
